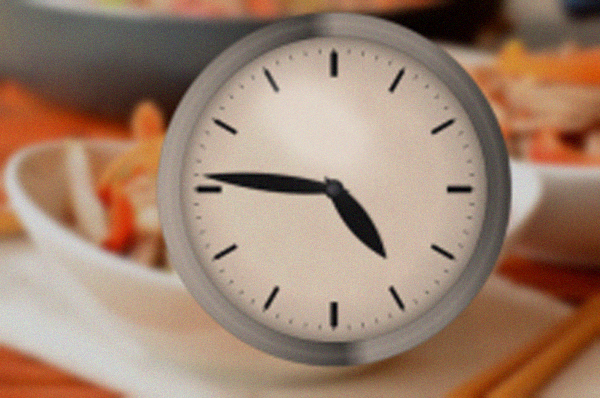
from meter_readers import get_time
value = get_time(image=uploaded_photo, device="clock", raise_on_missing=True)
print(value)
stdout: 4:46
